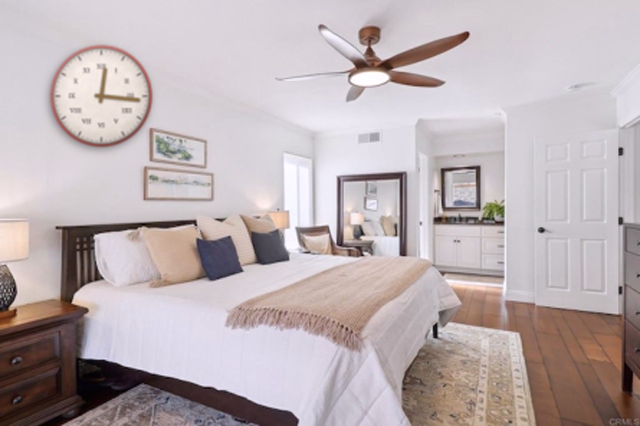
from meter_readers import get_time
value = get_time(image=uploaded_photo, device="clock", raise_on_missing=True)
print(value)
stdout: 12:16
